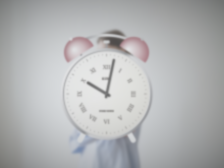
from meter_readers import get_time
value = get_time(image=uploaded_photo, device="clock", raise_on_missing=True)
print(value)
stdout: 10:02
